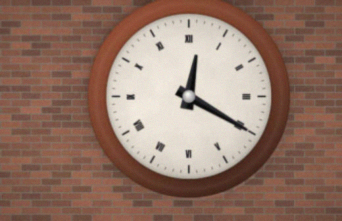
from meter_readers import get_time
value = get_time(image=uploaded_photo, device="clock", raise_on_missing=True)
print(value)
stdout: 12:20
